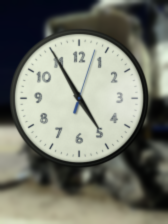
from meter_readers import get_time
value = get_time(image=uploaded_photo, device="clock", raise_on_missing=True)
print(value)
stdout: 4:55:03
